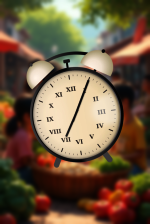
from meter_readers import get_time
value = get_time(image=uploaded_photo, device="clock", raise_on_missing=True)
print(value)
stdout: 7:05
